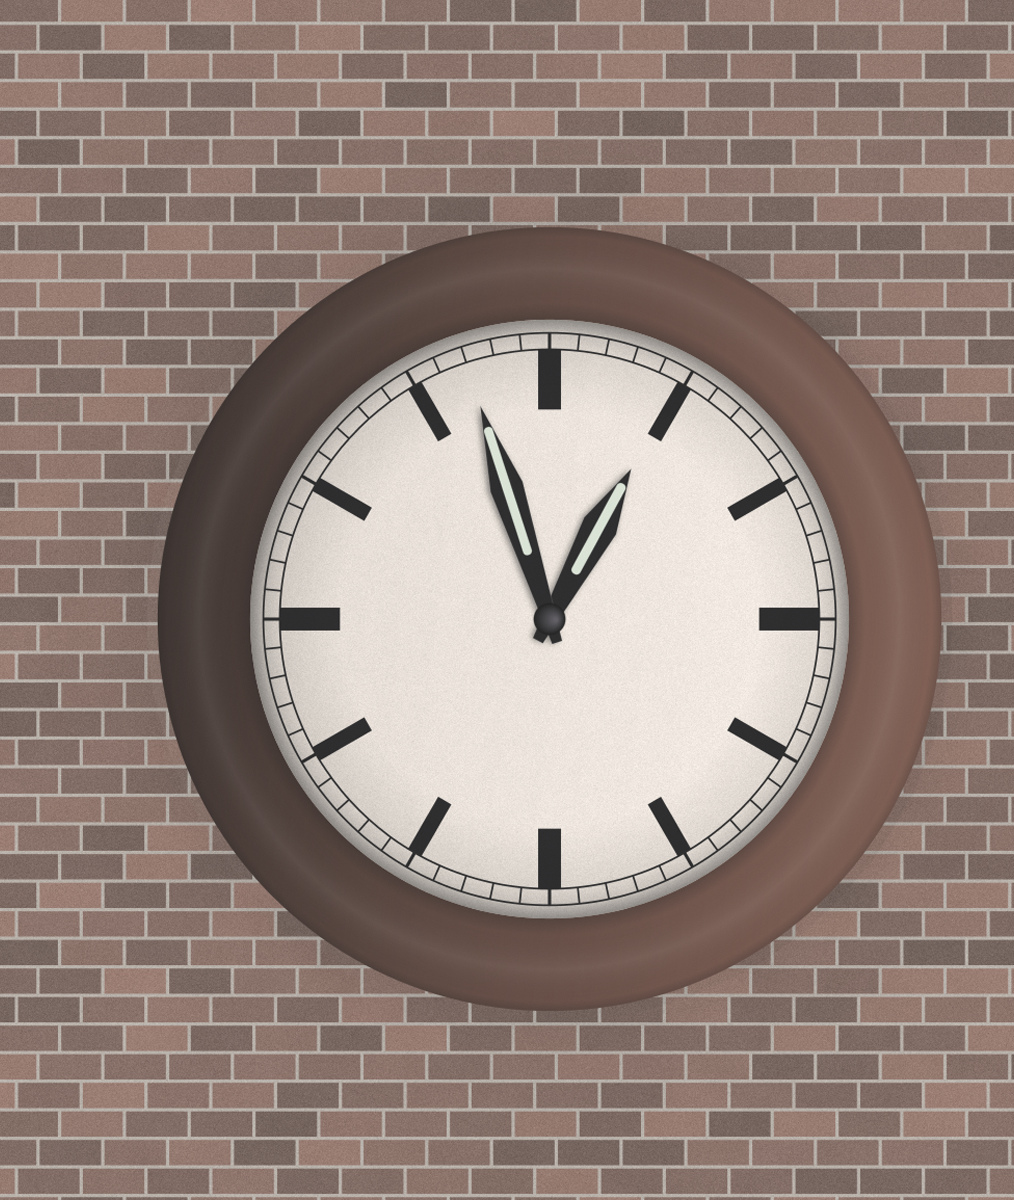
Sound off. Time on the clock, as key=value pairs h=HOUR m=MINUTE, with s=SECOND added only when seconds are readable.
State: h=12 m=57
